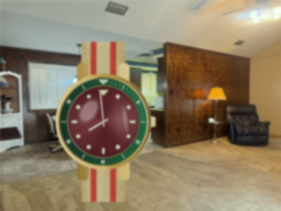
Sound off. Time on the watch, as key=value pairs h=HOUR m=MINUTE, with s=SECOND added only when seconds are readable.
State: h=7 m=59
